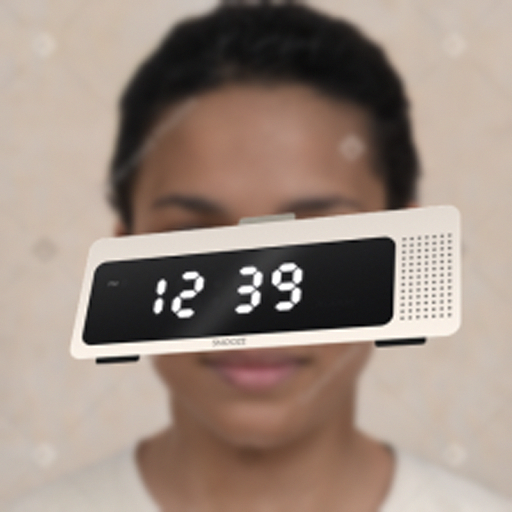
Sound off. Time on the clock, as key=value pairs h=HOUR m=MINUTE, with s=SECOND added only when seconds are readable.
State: h=12 m=39
